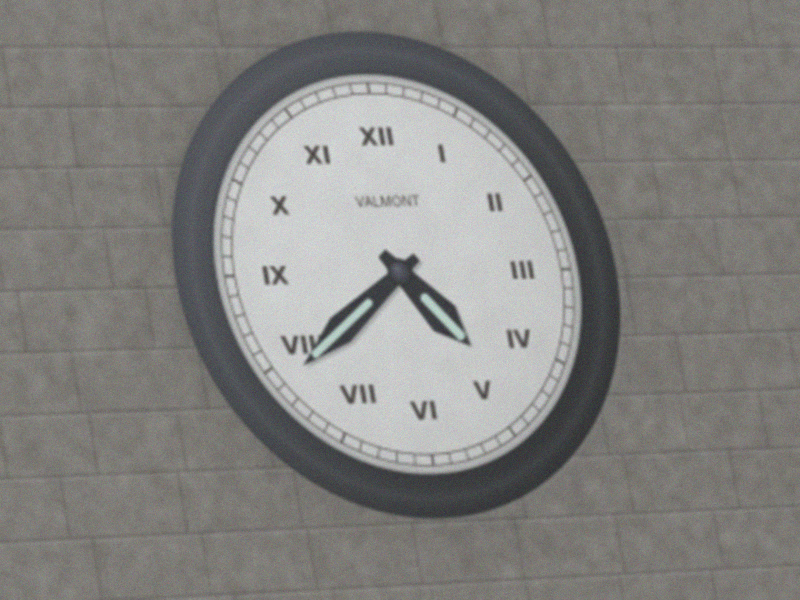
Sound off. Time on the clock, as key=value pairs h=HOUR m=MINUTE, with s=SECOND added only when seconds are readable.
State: h=4 m=39
